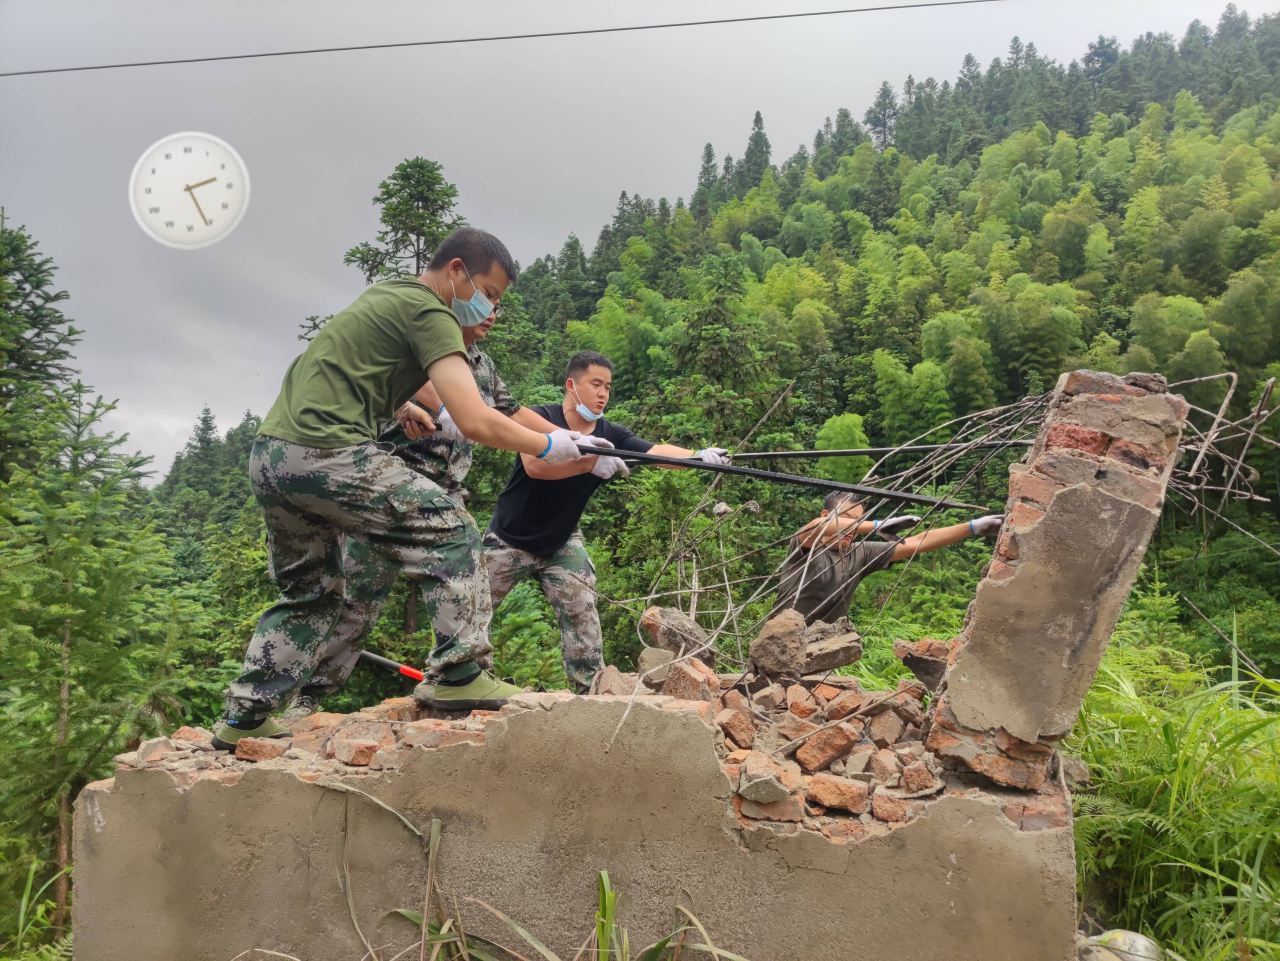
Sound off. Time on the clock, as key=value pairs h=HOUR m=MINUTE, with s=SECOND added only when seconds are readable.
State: h=2 m=26
